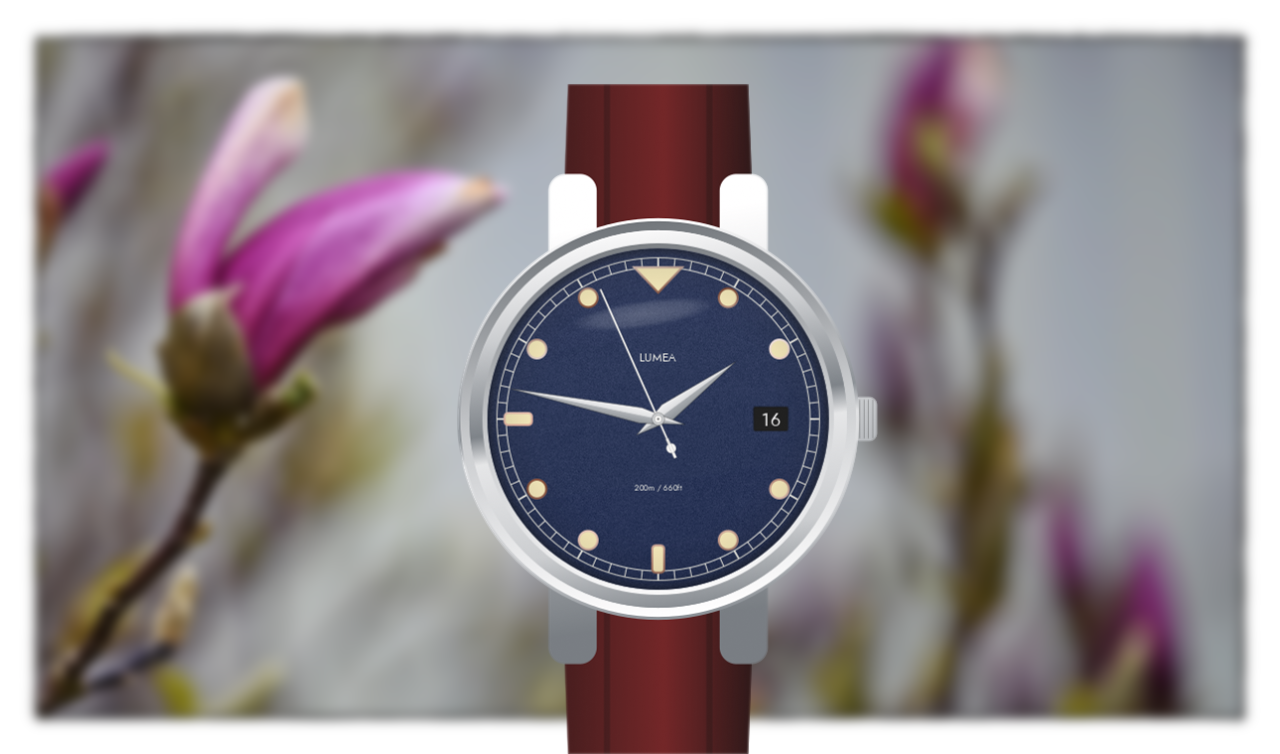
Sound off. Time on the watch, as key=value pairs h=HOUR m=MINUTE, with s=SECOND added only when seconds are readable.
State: h=1 m=46 s=56
